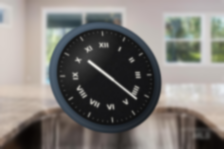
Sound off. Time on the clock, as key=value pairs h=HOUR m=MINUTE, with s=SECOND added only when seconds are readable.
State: h=10 m=22
